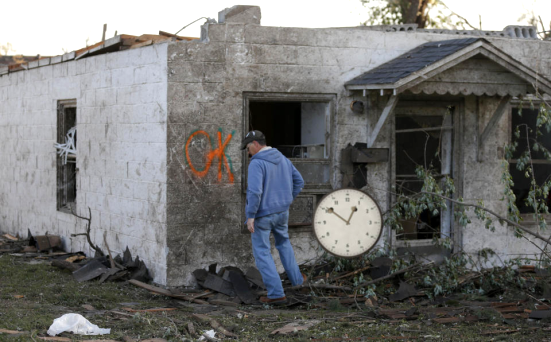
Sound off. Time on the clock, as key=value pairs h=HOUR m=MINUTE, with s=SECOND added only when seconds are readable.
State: h=12 m=51
